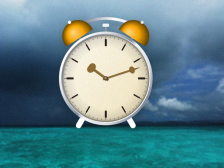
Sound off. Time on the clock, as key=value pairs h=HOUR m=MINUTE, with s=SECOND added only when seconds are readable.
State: h=10 m=12
